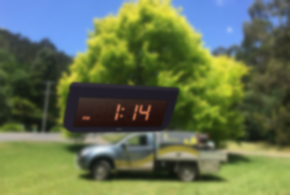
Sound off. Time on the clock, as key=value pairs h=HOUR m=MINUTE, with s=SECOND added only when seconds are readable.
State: h=1 m=14
